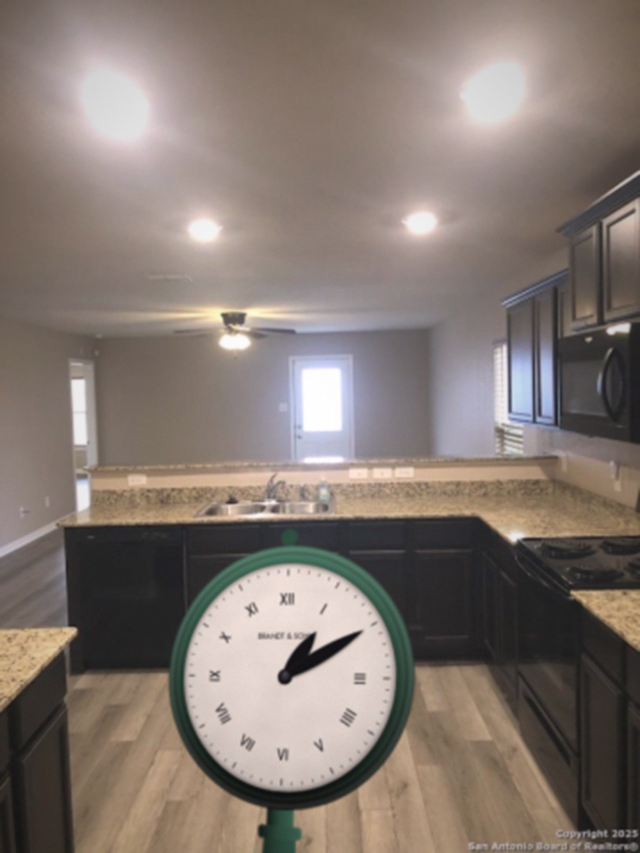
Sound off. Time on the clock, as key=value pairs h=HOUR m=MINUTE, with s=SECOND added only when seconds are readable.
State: h=1 m=10
